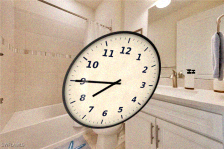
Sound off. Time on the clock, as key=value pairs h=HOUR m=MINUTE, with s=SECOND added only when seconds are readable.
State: h=7 m=45
